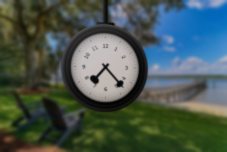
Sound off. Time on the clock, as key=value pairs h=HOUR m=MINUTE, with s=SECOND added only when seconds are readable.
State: h=7 m=23
